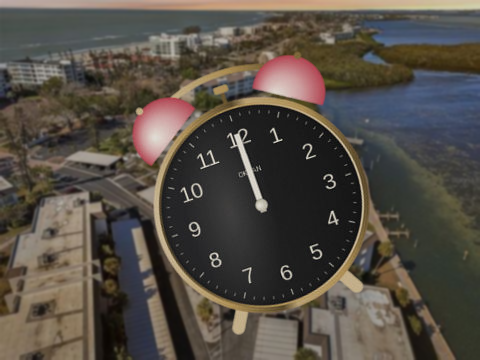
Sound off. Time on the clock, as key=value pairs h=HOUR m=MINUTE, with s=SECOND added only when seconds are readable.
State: h=12 m=0
